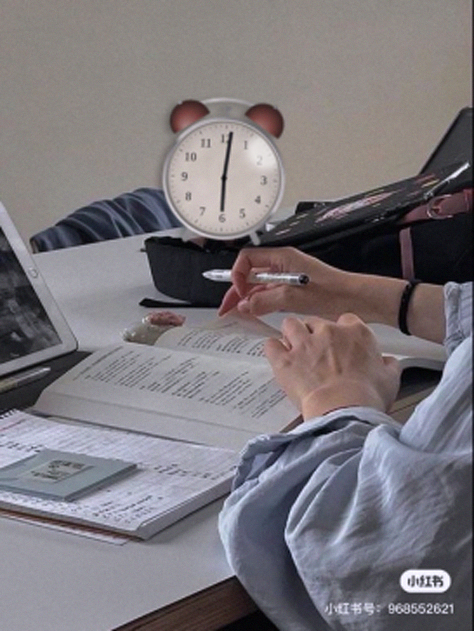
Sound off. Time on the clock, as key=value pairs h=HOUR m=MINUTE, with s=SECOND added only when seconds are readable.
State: h=6 m=1
